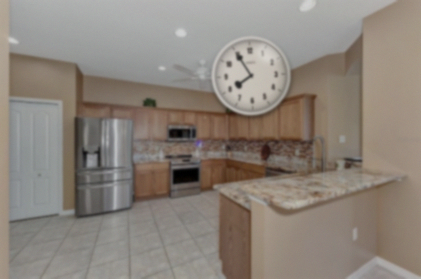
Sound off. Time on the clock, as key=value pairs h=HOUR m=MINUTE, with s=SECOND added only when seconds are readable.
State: h=7 m=55
